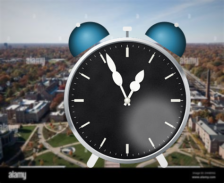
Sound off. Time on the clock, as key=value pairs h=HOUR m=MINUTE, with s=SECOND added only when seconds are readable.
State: h=12 m=56
